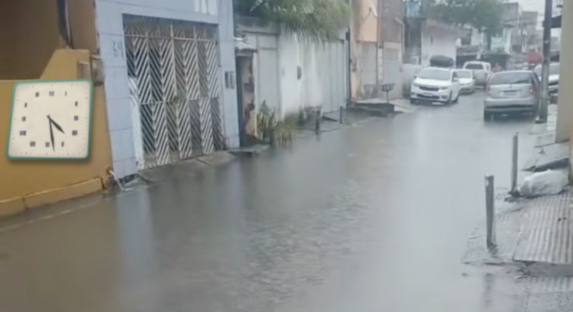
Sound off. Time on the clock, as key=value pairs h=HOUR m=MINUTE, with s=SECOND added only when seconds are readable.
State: h=4 m=28
